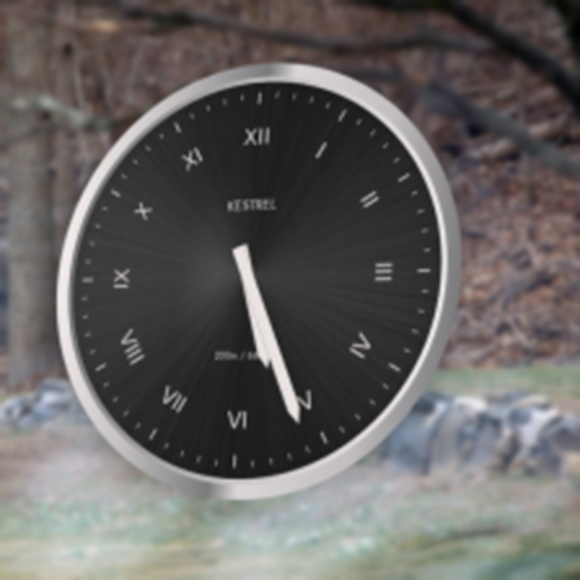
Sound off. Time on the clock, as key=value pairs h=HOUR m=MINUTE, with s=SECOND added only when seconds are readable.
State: h=5 m=26
